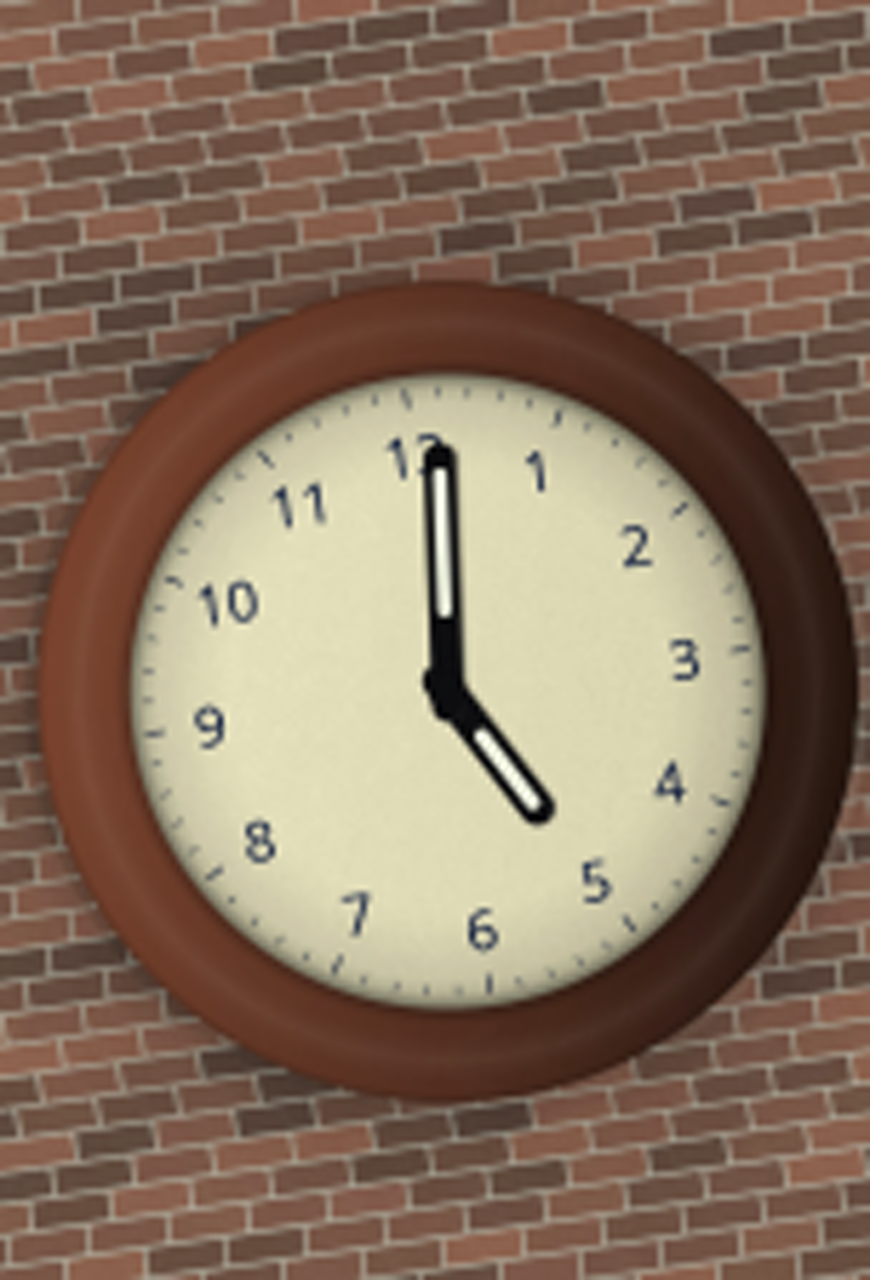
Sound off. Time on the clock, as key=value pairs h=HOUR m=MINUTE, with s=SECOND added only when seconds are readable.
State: h=5 m=1
